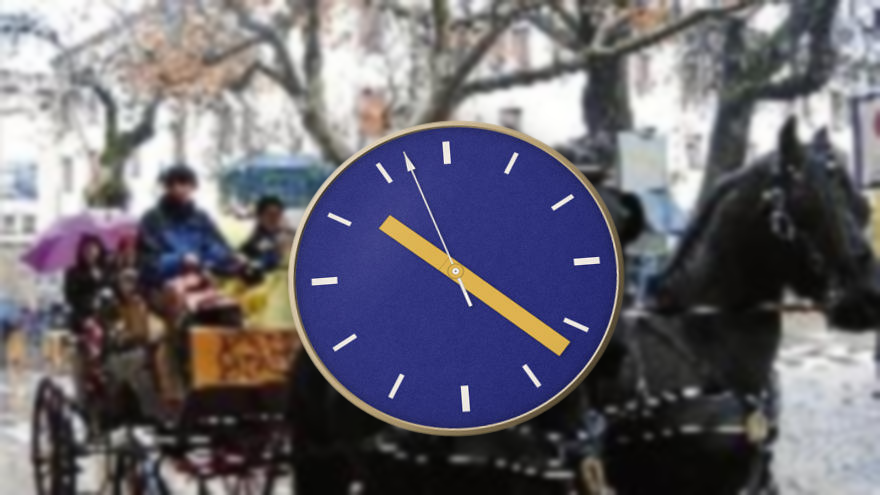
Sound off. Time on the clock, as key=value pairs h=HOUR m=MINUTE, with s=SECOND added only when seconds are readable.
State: h=10 m=21 s=57
